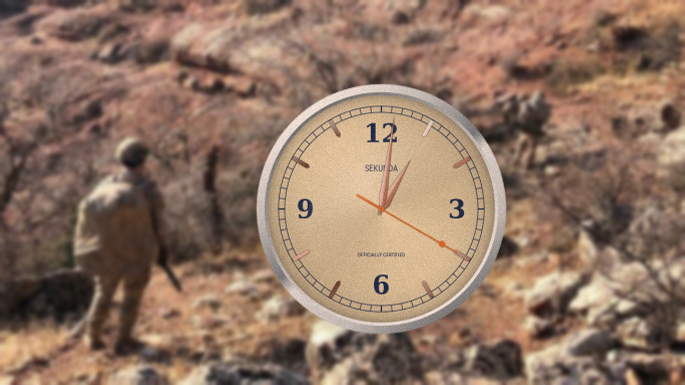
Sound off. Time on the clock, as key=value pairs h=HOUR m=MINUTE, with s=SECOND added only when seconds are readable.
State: h=1 m=1 s=20
